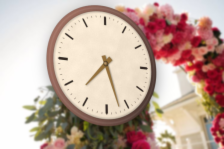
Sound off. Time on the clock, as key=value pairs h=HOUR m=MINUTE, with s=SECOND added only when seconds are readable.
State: h=7 m=27
